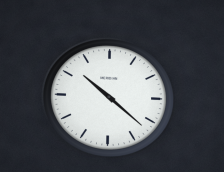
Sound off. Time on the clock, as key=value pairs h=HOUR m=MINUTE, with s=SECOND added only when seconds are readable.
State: h=10 m=22
